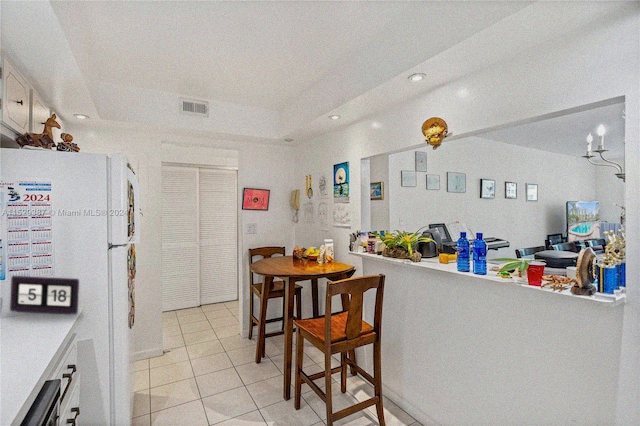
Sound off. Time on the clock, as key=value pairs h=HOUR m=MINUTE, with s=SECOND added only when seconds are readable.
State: h=5 m=18
